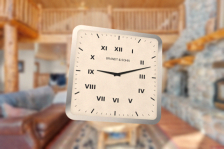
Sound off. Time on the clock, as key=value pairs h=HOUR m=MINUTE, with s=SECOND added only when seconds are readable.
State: h=9 m=12
